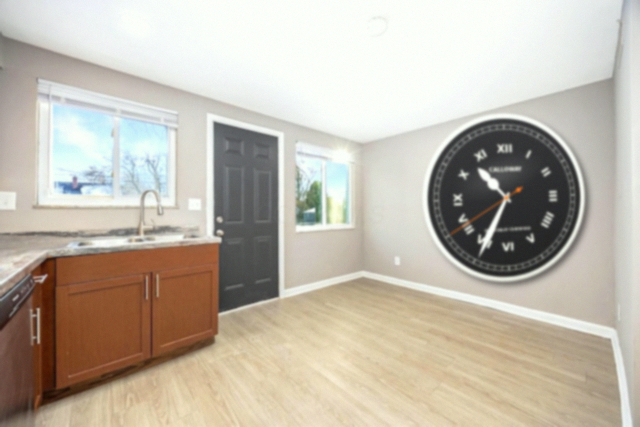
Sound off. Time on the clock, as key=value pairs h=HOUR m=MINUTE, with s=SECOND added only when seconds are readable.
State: h=10 m=34 s=40
